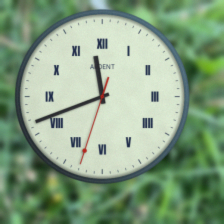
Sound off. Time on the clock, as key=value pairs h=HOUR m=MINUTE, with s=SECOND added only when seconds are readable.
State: h=11 m=41 s=33
